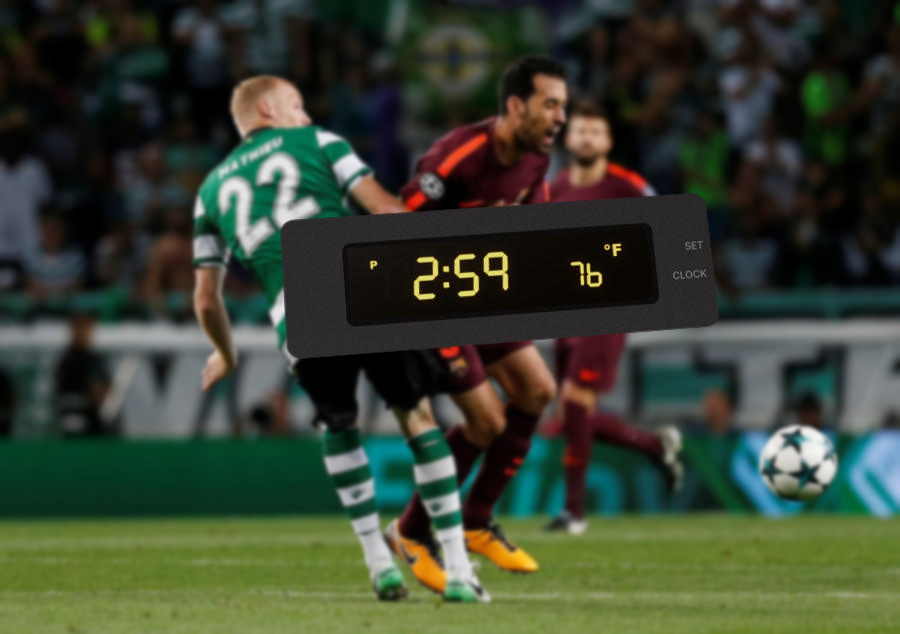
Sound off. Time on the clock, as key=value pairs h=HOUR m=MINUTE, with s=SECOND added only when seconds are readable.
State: h=2 m=59
